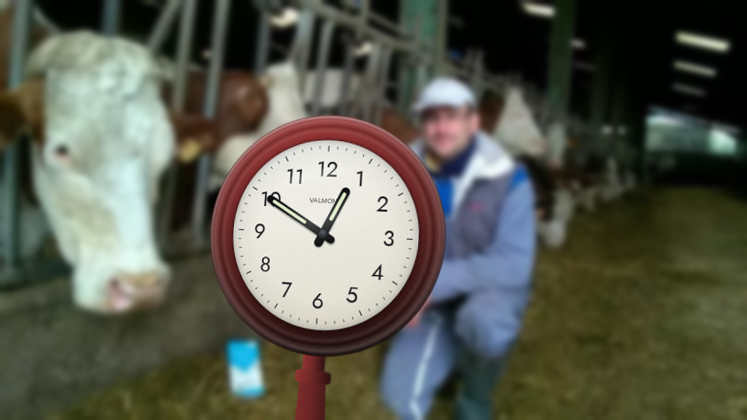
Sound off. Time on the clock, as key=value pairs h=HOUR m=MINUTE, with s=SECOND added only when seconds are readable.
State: h=12 m=50
